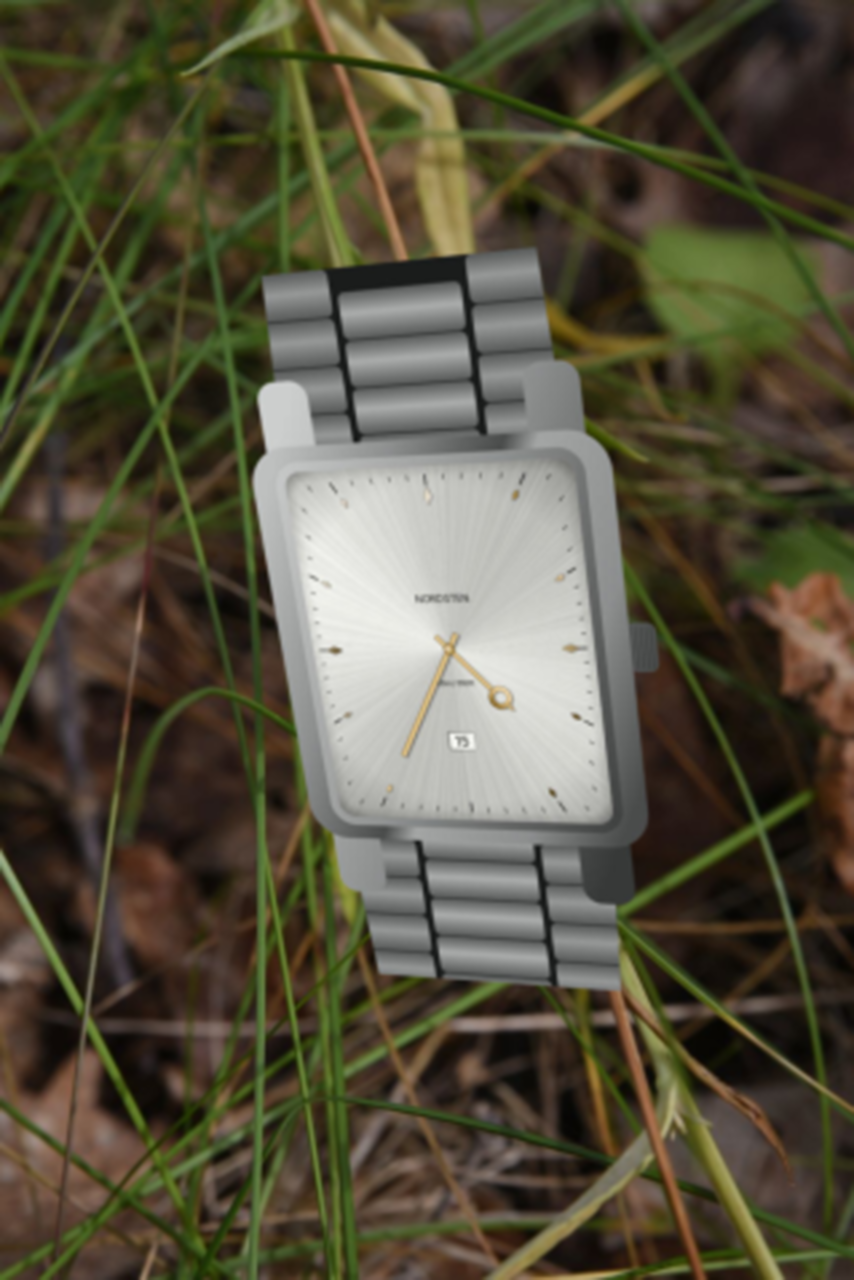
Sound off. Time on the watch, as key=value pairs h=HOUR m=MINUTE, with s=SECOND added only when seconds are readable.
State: h=4 m=35
